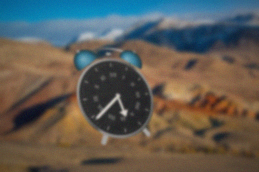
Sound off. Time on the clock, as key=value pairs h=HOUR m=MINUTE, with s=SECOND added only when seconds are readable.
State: h=5 m=39
